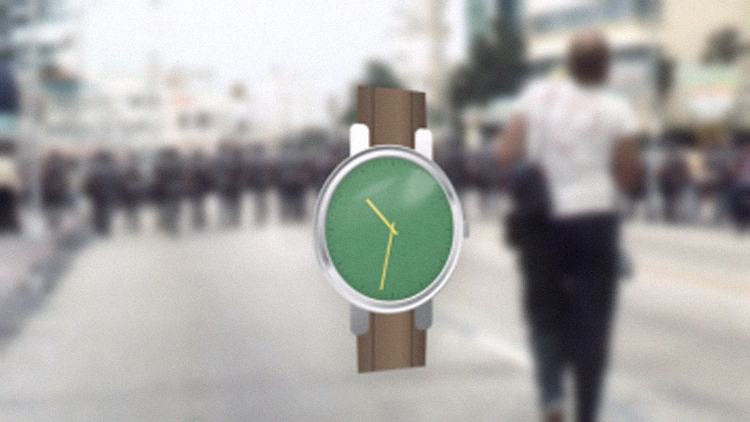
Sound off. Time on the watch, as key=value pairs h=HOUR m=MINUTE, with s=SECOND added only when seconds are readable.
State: h=10 m=32
